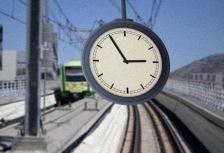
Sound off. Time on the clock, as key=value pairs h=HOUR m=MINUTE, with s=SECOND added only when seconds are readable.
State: h=2 m=55
